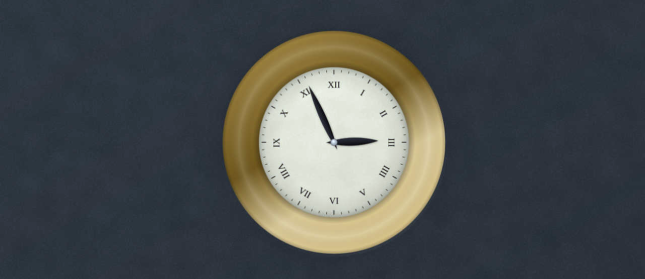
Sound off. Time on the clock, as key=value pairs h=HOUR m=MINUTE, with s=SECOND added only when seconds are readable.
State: h=2 m=56
